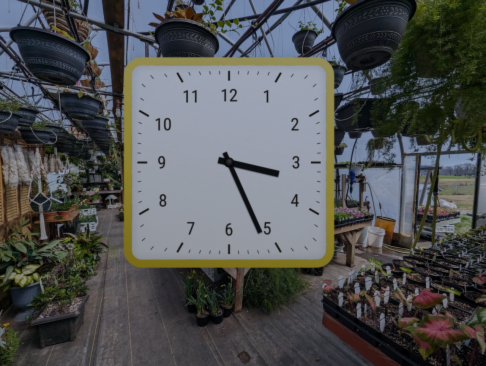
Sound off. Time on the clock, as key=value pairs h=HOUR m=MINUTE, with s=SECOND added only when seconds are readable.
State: h=3 m=26
